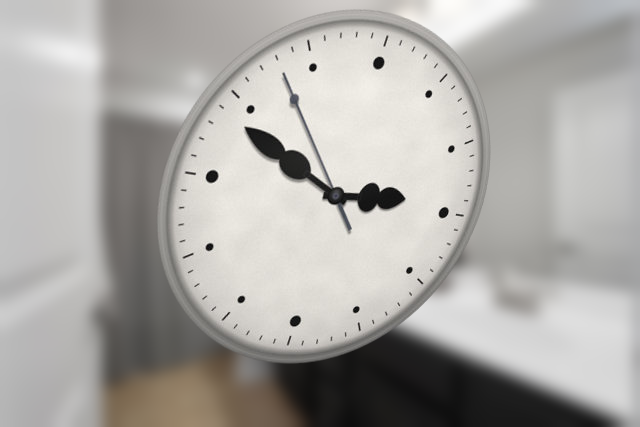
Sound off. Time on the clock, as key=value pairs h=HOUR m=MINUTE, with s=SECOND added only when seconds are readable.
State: h=2 m=48 s=53
